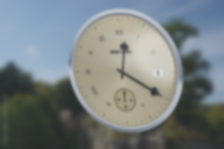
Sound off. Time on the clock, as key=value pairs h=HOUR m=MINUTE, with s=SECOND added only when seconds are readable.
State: h=12 m=20
